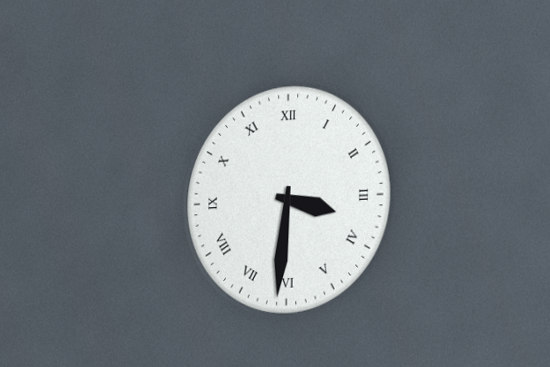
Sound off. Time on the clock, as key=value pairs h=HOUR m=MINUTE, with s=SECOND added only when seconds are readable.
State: h=3 m=31
